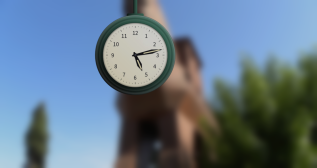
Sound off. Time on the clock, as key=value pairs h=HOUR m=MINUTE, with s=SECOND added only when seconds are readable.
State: h=5 m=13
